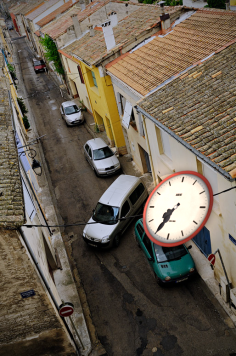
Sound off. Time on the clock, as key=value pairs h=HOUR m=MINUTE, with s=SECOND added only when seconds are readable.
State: h=7 m=35
